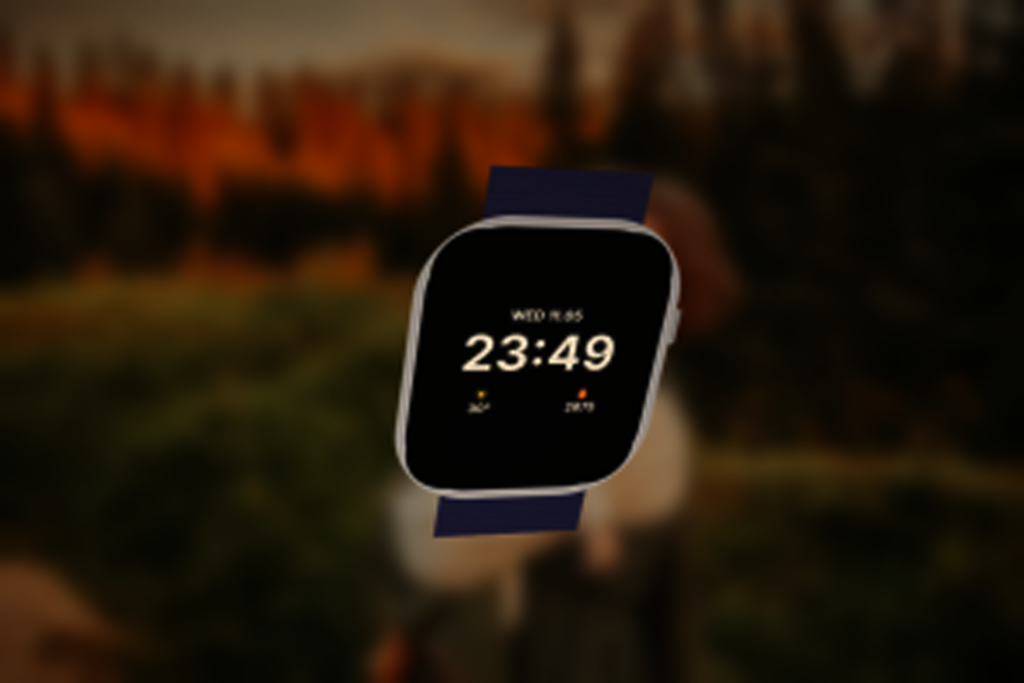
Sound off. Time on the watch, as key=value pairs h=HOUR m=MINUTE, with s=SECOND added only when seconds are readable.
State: h=23 m=49
